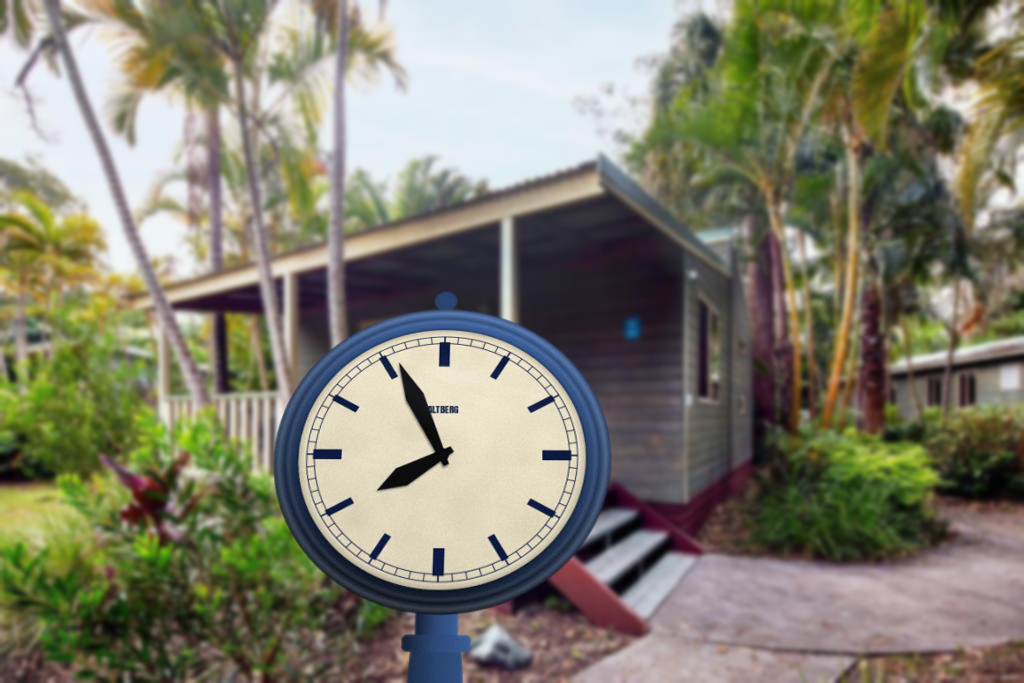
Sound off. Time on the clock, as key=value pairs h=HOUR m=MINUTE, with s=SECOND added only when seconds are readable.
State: h=7 m=56
